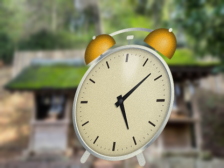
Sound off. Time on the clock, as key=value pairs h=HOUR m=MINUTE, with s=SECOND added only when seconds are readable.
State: h=5 m=8
